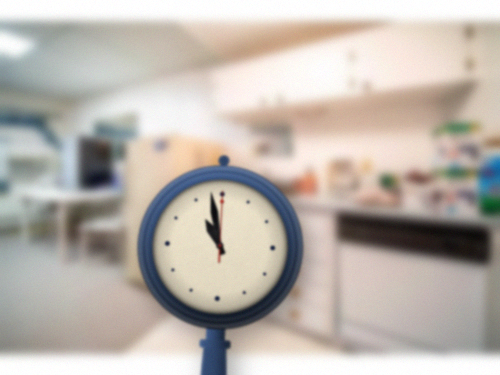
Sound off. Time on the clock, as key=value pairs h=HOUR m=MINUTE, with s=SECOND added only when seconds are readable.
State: h=10 m=58 s=0
